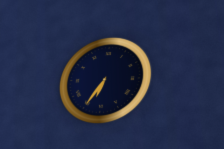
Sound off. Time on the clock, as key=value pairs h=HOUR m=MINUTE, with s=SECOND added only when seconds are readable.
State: h=6 m=35
